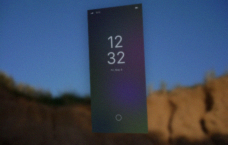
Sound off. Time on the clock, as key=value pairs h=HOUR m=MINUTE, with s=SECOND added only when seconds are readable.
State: h=12 m=32
